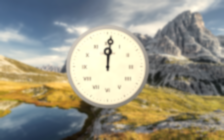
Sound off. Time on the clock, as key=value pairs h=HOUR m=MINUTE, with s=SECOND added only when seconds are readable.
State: h=12 m=1
